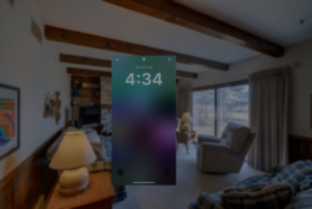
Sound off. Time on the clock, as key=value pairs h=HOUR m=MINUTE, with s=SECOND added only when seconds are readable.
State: h=4 m=34
